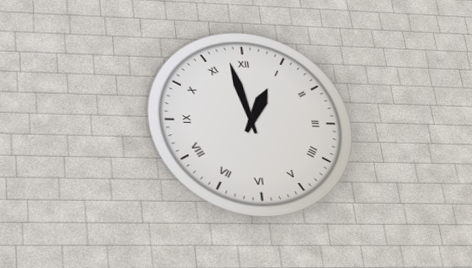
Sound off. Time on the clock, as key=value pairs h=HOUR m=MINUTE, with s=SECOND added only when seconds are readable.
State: h=12 m=58
